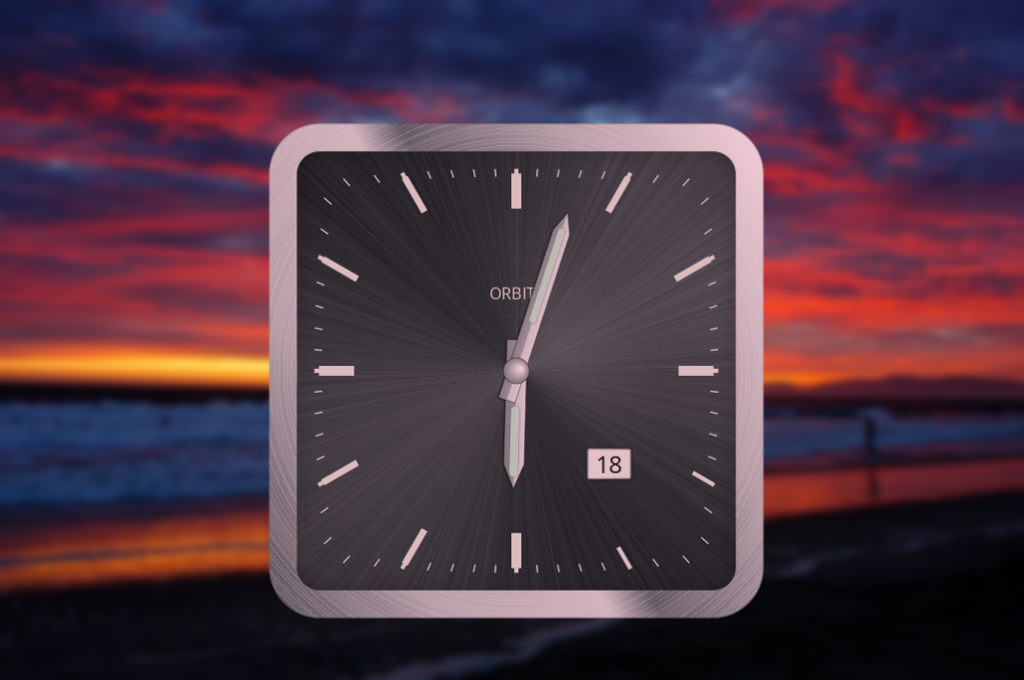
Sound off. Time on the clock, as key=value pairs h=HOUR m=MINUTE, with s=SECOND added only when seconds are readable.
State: h=6 m=3
